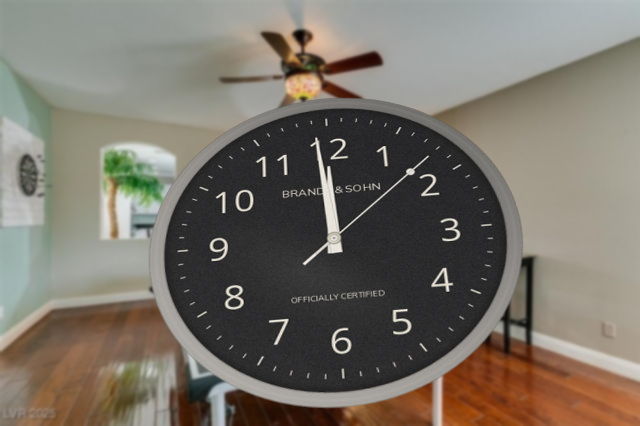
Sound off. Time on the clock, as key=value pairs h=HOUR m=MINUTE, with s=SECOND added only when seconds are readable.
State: h=11 m=59 s=8
